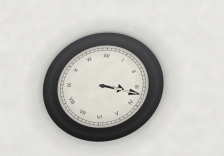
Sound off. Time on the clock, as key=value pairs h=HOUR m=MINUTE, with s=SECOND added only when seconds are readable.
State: h=3 m=17
